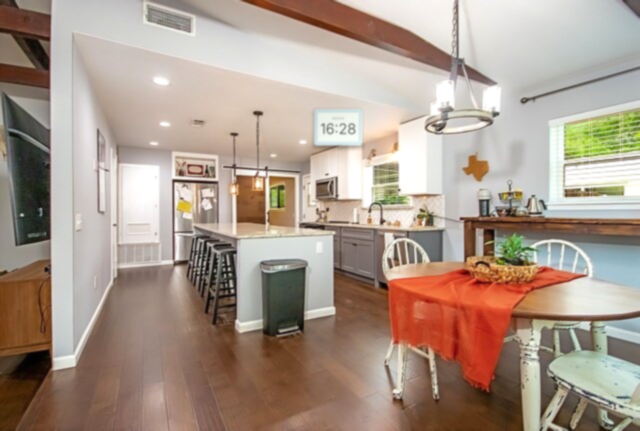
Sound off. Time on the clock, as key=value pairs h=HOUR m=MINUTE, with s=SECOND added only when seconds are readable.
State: h=16 m=28
